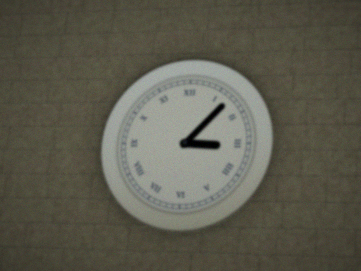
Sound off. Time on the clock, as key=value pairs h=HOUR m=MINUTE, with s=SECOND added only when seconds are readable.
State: h=3 m=7
